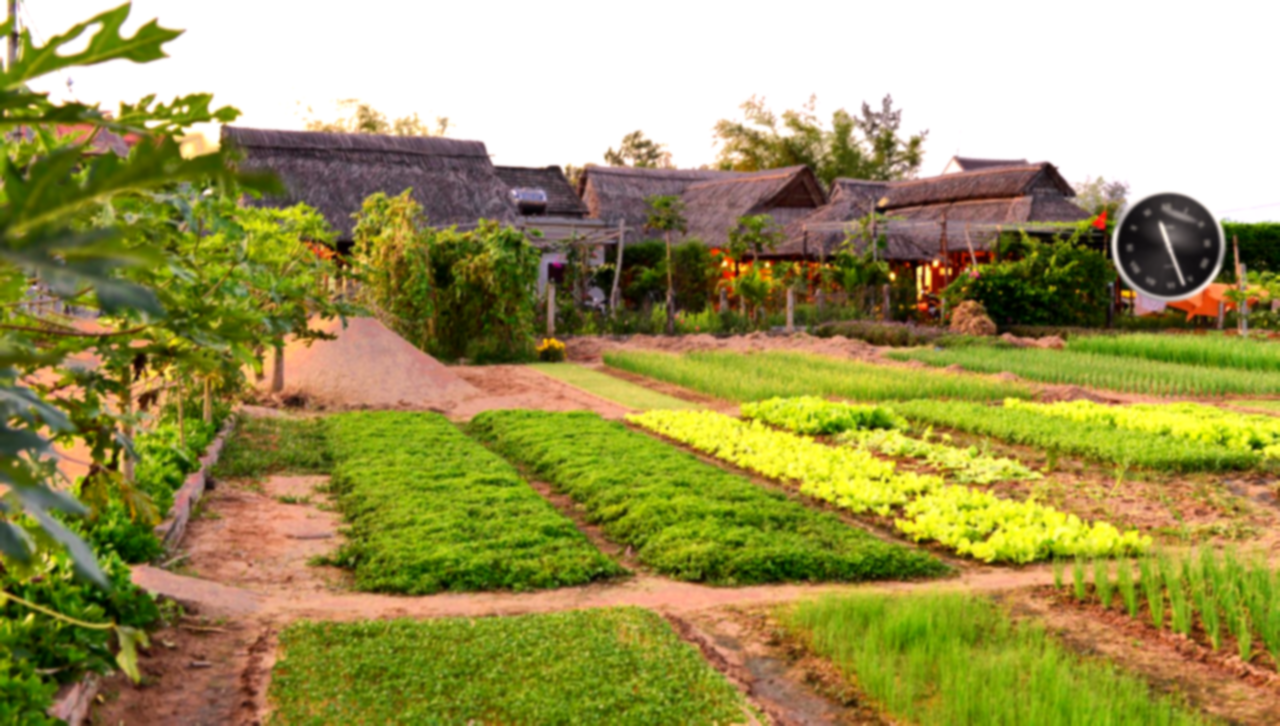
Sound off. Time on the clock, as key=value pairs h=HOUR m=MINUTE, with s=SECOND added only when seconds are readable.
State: h=11 m=27
